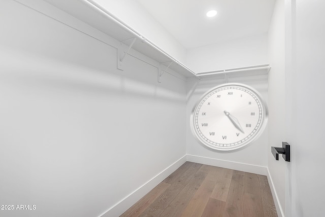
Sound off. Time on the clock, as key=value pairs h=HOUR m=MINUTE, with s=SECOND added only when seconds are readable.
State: h=4 m=23
